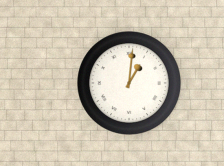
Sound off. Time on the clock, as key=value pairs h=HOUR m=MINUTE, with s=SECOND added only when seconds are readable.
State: h=1 m=1
